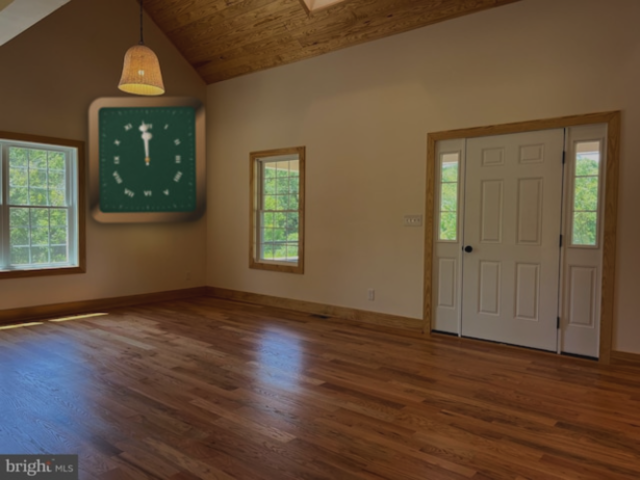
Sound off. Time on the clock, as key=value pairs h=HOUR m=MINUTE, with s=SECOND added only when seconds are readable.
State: h=11 m=59
